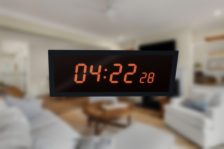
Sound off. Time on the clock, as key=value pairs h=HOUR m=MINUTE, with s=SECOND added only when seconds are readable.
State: h=4 m=22 s=28
